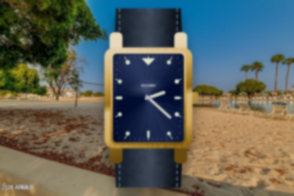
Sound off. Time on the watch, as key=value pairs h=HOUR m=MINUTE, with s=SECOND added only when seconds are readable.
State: h=2 m=22
